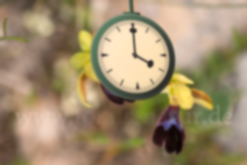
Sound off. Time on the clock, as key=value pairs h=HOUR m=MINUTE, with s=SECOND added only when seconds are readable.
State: h=4 m=0
